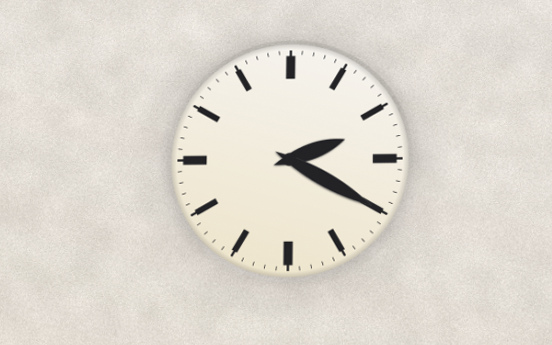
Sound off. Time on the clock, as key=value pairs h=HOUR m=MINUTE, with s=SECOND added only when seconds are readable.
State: h=2 m=20
